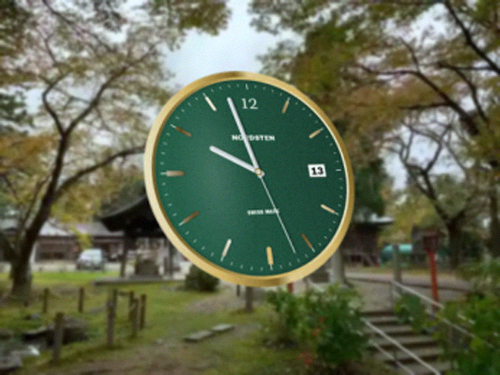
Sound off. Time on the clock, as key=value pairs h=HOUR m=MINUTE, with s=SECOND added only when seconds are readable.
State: h=9 m=57 s=27
